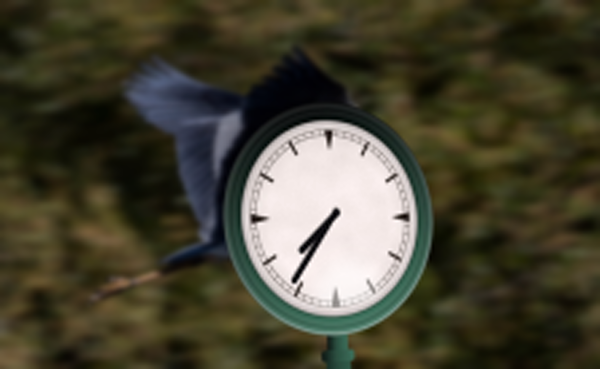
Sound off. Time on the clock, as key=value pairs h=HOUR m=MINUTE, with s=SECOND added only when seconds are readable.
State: h=7 m=36
